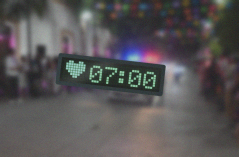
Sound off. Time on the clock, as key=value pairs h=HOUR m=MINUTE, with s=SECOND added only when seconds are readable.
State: h=7 m=0
